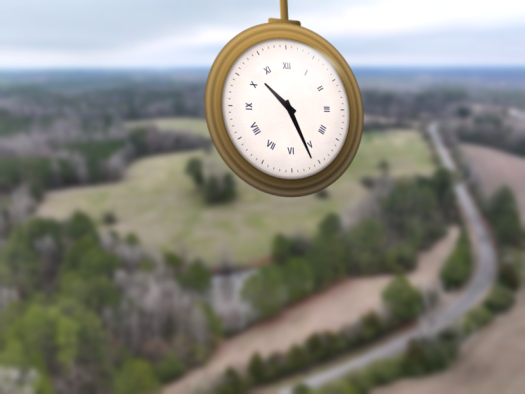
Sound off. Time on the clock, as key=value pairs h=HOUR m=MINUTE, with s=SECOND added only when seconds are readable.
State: h=10 m=26
